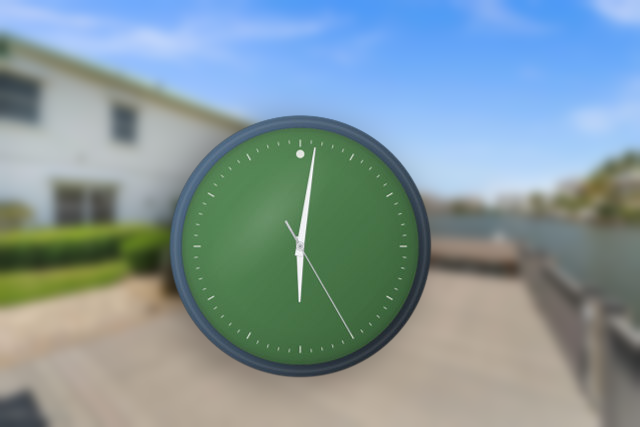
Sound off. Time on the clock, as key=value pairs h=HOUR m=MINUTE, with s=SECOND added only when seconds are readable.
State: h=6 m=1 s=25
